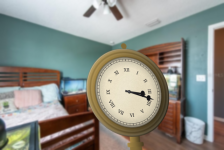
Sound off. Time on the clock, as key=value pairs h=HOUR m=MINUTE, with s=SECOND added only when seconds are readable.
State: h=3 m=18
